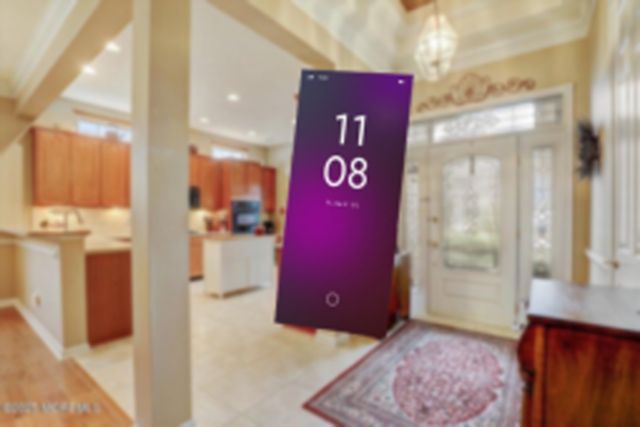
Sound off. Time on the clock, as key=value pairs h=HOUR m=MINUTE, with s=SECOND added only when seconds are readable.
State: h=11 m=8
